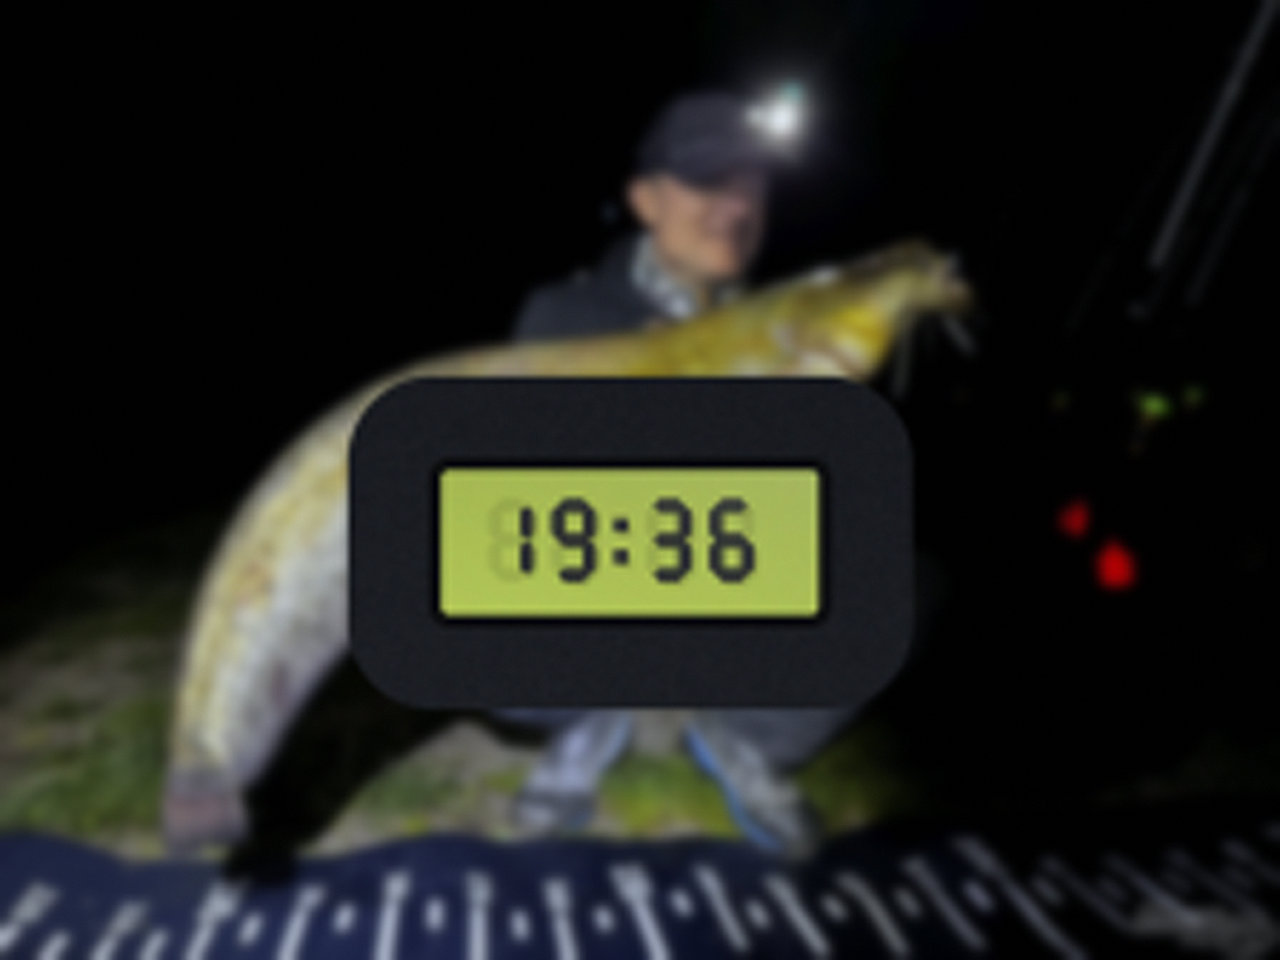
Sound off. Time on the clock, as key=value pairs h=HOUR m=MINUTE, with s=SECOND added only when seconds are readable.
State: h=19 m=36
